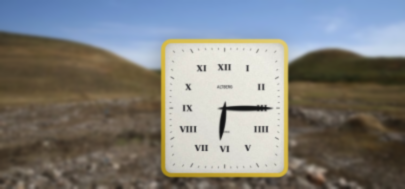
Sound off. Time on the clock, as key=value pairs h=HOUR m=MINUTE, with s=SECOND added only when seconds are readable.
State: h=6 m=15
